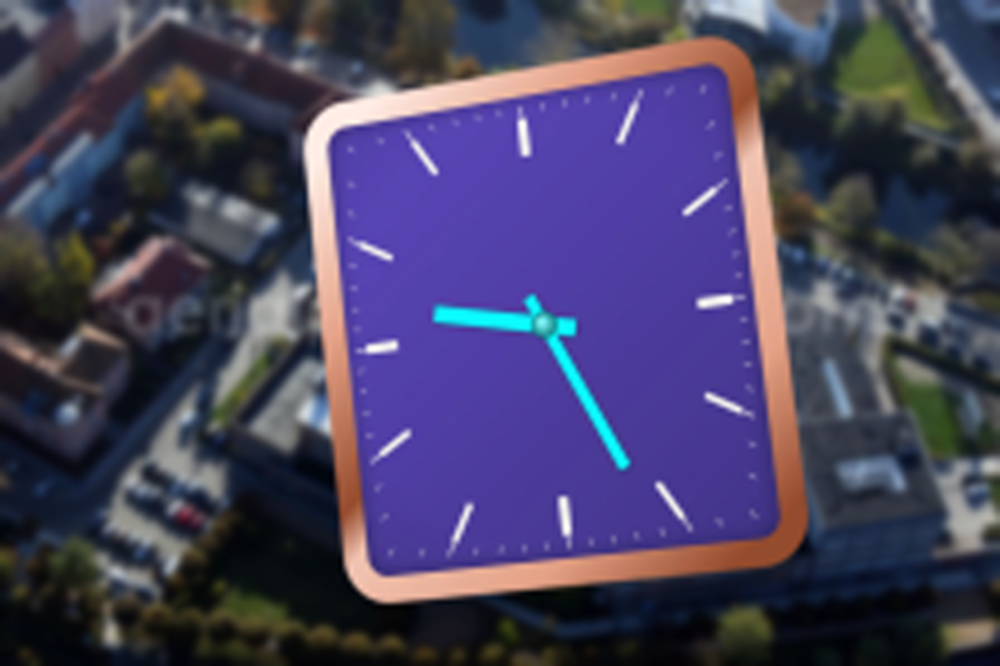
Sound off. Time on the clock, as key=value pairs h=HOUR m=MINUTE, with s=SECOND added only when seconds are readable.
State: h=9 m=26
